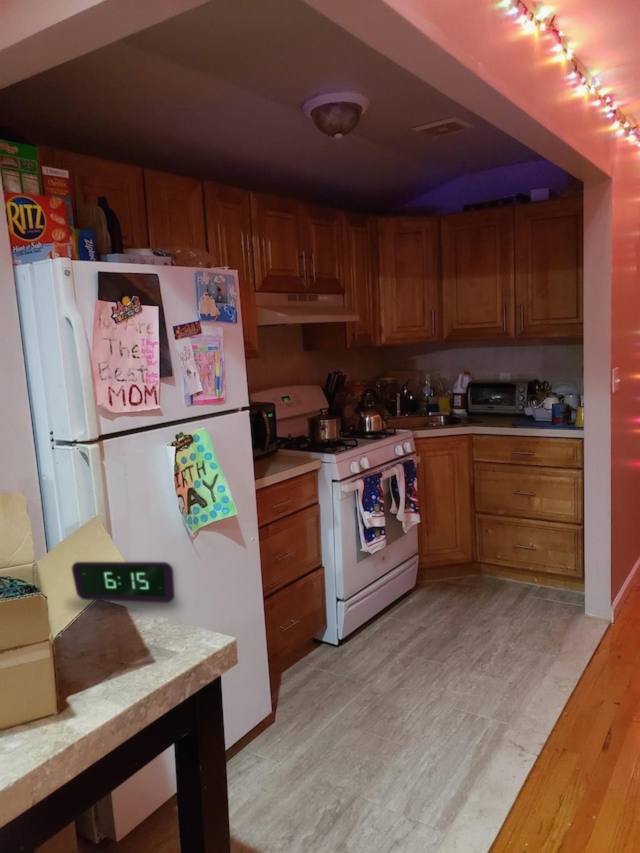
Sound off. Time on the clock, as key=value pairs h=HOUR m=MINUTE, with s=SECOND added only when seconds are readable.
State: h=6 m=15
